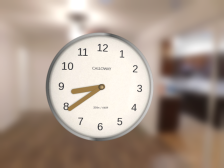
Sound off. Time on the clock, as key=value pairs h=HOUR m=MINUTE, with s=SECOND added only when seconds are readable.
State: h=8 m=39
